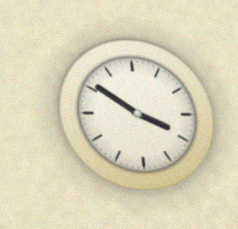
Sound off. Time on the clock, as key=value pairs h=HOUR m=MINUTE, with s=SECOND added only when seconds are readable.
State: h=3 m=51
